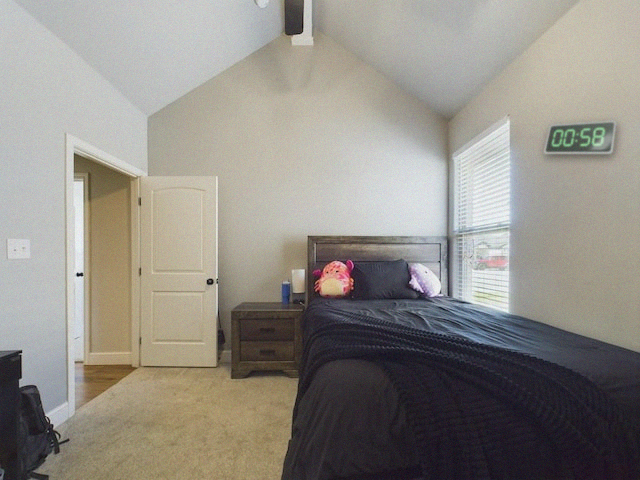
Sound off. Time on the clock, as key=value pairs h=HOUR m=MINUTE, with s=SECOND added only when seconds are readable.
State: h=0 m=58
